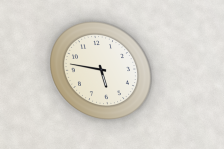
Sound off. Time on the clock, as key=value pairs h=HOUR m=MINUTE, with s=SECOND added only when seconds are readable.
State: h=5 m=47
